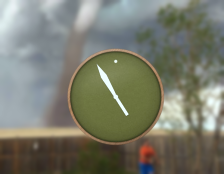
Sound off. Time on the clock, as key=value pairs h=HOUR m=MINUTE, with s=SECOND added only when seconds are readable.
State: h=4 m=55
